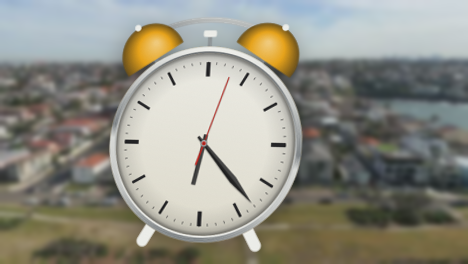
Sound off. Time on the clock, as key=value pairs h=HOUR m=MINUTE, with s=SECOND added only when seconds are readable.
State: h=6 m=23 s=3
